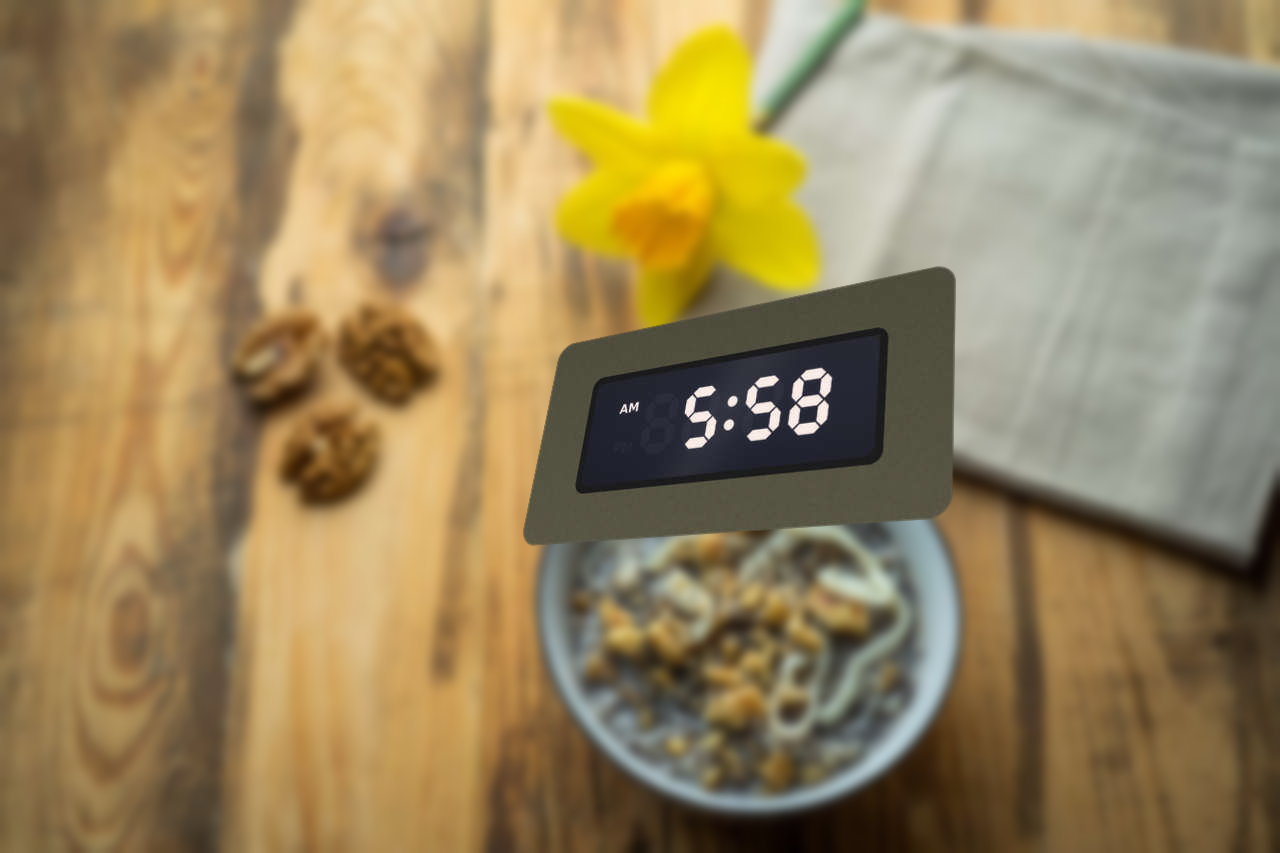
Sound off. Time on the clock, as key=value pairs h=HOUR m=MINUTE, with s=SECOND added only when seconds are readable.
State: h=5 m=58
